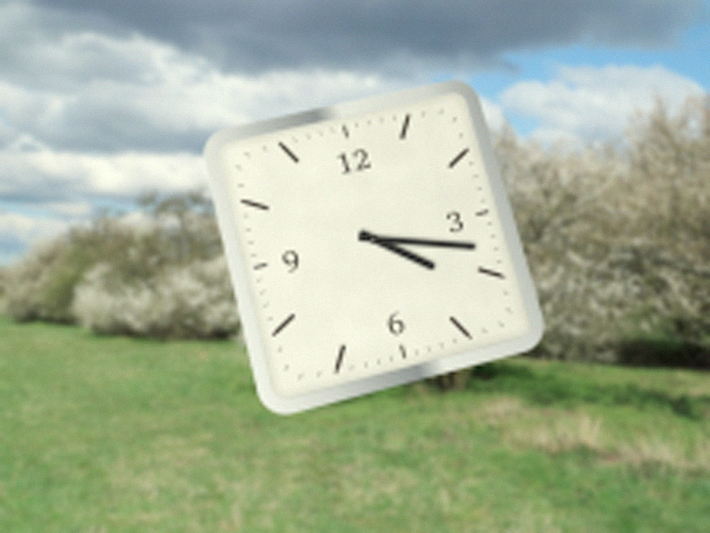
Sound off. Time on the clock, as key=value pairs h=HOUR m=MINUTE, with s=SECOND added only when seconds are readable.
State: h=4 m=18
